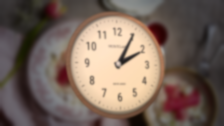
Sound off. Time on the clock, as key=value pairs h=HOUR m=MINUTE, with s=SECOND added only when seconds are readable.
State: h=2 m=5
